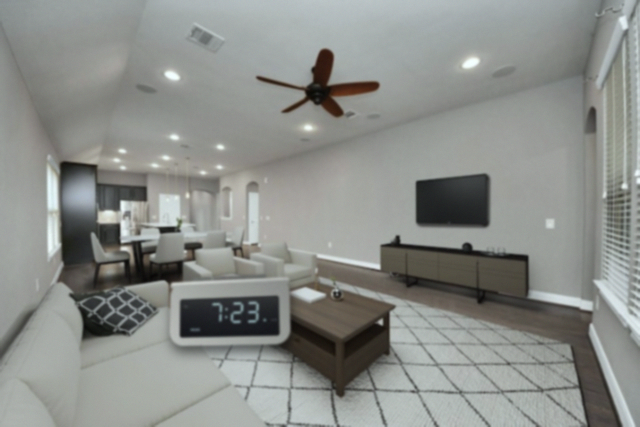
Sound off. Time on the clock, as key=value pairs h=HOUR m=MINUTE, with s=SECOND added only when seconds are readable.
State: h=7 m=23
